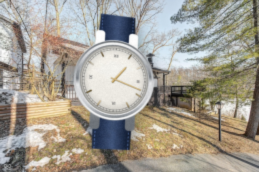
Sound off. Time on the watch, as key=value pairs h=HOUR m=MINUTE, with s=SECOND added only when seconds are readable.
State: h=1 m=18
